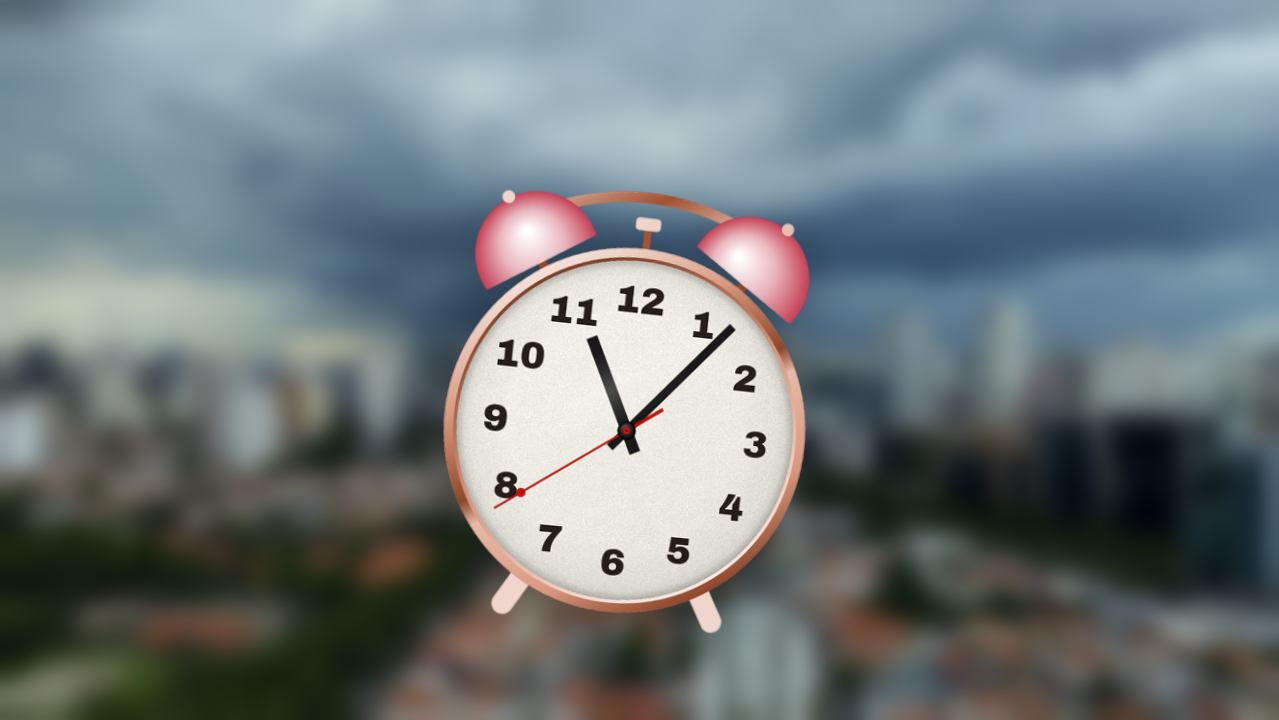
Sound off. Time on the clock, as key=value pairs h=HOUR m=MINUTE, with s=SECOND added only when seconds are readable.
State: h=11 m=6 s=39
